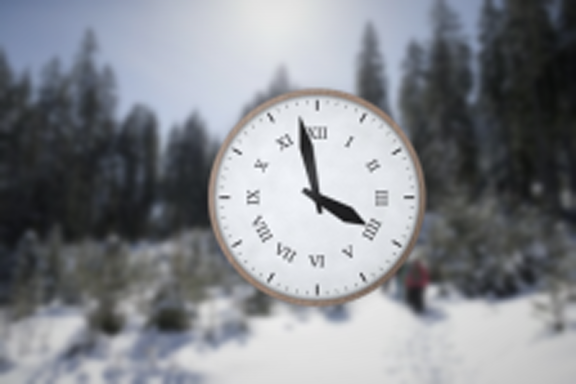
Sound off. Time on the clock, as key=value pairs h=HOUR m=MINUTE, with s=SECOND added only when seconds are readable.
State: h=3 m=58
